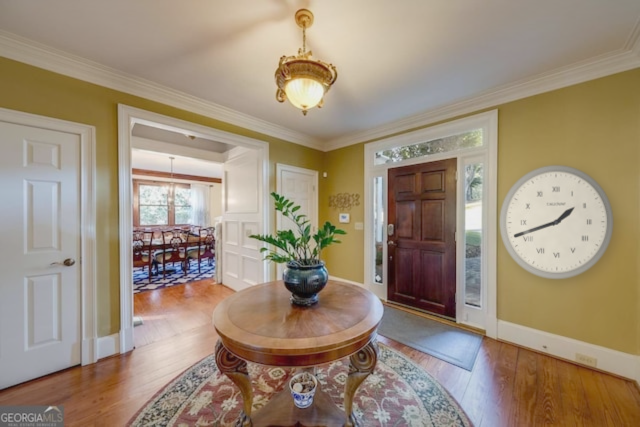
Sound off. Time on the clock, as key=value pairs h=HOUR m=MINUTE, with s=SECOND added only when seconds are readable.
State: h=1 m=42
